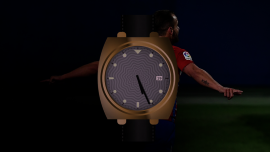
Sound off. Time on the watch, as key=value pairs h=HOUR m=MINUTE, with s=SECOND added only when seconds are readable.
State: h=5 m=26
